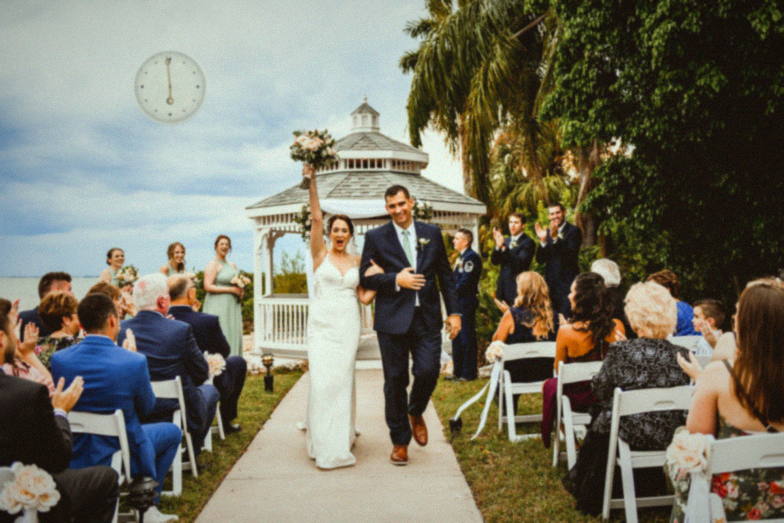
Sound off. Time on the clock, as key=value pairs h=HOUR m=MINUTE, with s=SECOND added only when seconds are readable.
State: h=5 m=59
